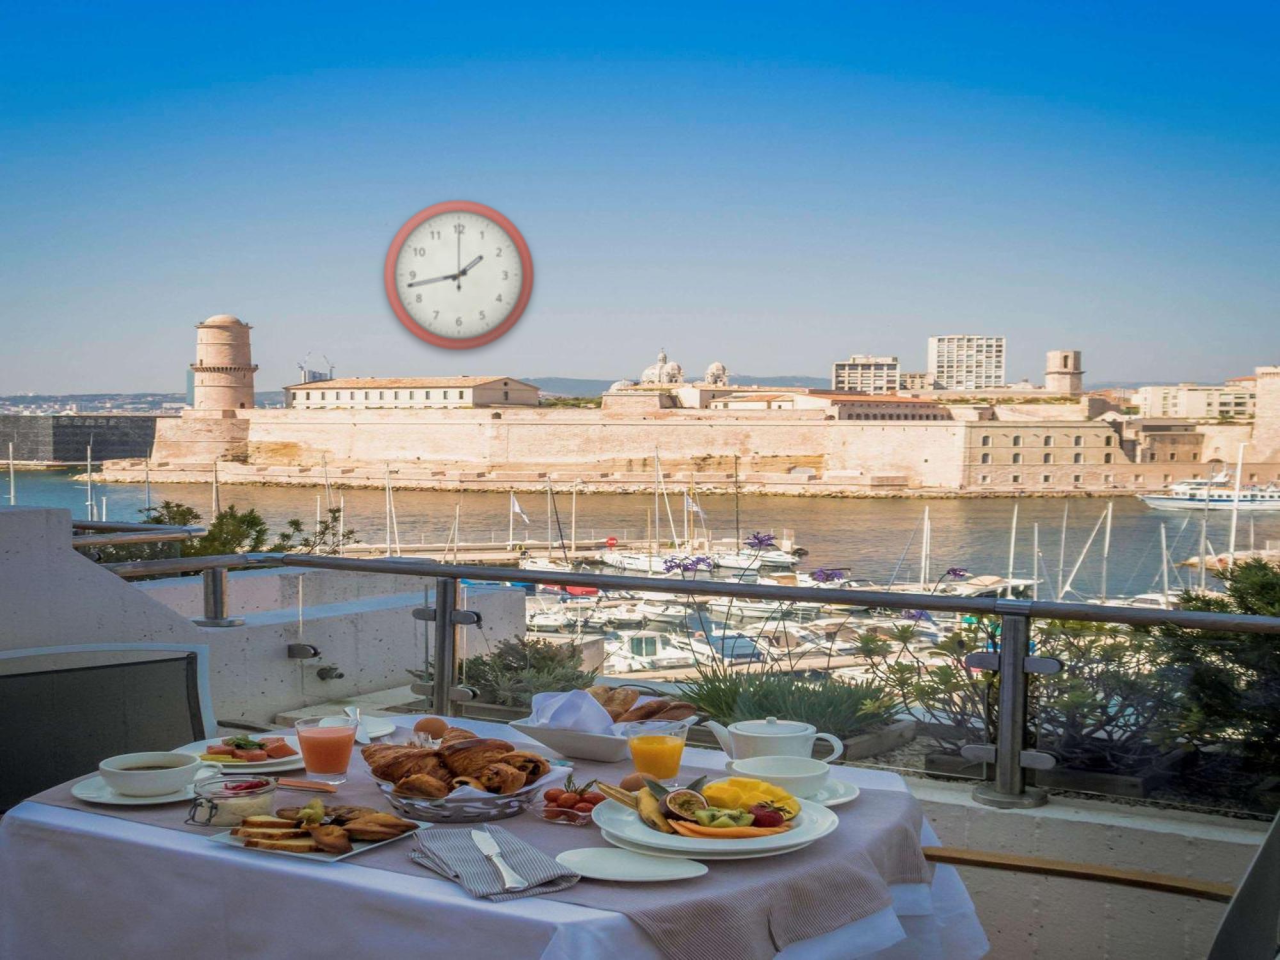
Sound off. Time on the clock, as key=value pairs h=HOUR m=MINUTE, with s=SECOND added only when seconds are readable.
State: h=1 m=43 s=0
